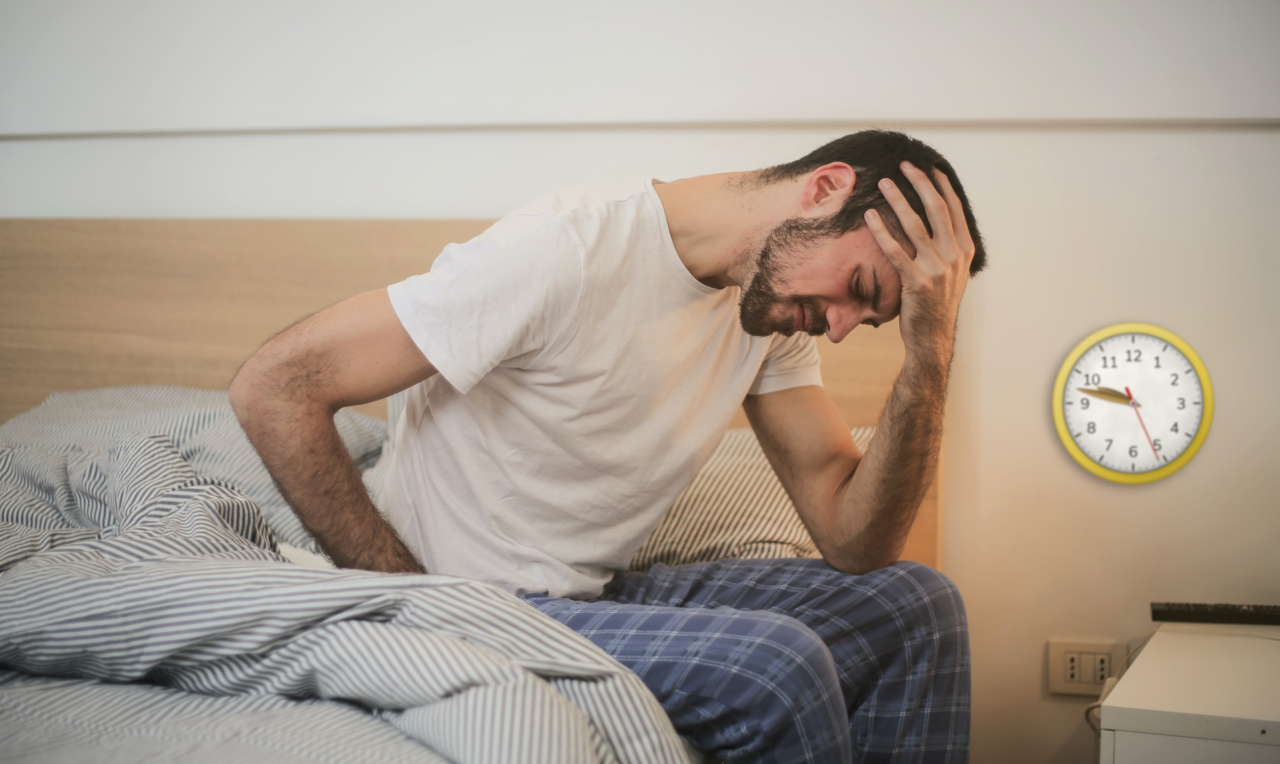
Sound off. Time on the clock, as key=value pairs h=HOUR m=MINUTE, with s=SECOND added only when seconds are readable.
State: h=9 m=47 s=26
